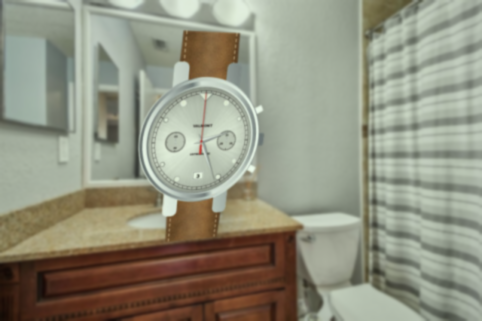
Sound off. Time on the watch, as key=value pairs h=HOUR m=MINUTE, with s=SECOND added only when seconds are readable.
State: h=2 m=26
